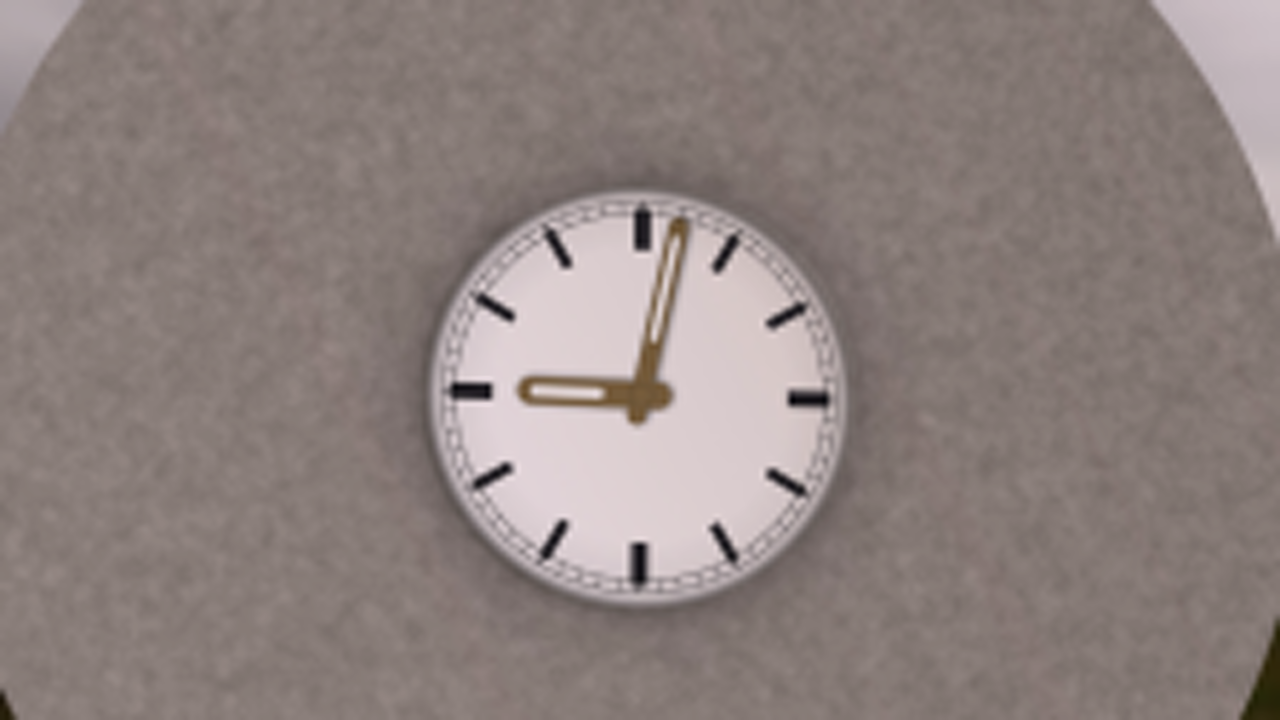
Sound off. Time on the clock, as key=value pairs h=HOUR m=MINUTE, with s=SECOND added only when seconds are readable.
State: h=9 m=2
